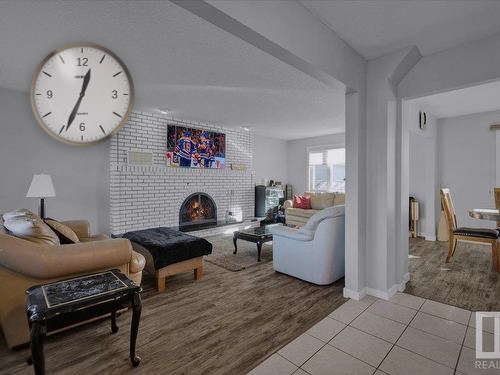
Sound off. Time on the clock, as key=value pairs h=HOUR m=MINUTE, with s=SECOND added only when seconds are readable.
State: h=12 m=34
